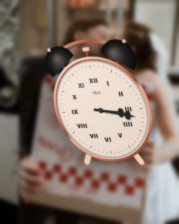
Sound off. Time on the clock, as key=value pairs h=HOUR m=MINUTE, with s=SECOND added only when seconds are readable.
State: h=3 m=17
